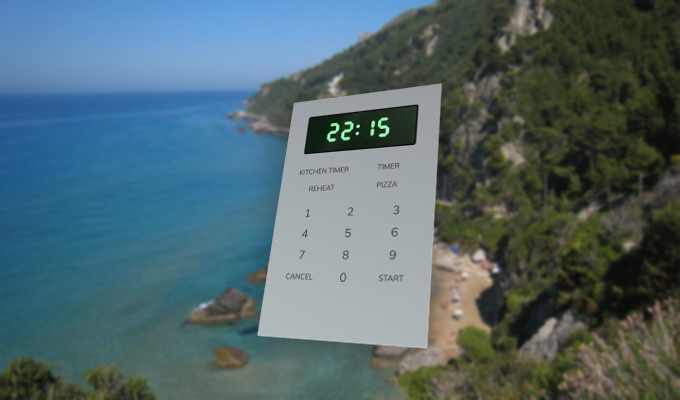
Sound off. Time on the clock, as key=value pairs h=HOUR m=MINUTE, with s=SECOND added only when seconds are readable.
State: h=22 m=15
